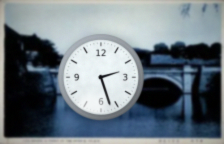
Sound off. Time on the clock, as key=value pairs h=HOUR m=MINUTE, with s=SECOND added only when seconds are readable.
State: h=2 m=27
